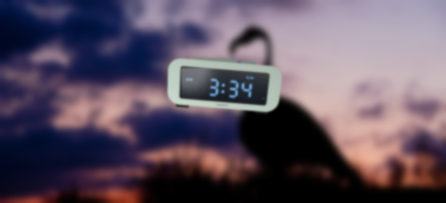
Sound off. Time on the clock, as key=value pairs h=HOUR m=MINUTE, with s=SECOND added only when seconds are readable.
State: h=3 m=34
